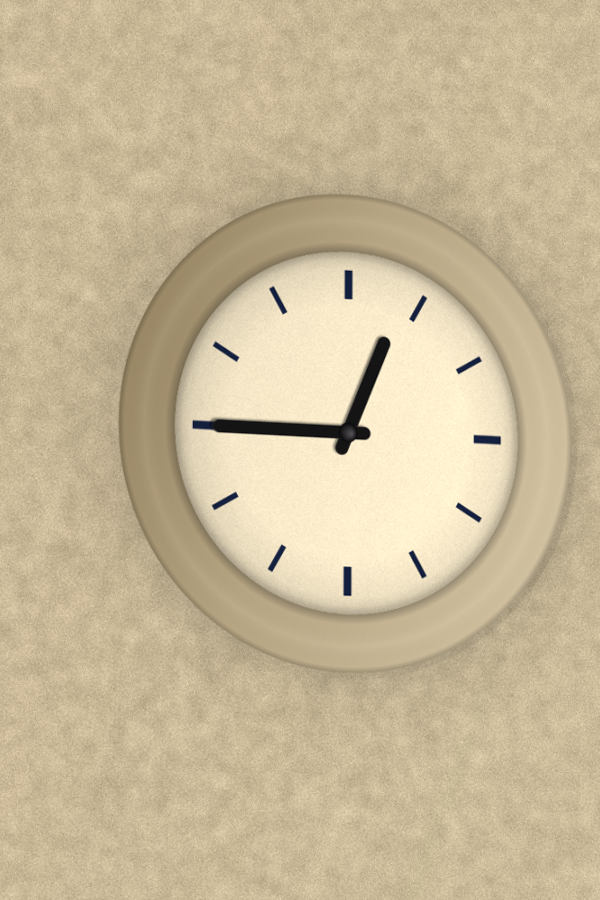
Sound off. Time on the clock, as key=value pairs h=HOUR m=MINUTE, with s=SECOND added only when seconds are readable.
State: h=12 m=45
